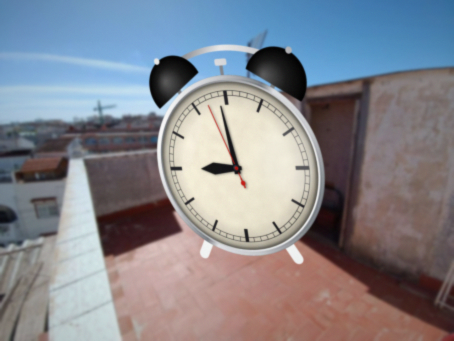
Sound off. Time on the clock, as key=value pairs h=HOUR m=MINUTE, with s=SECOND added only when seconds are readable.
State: h=8 m=58 s=57
